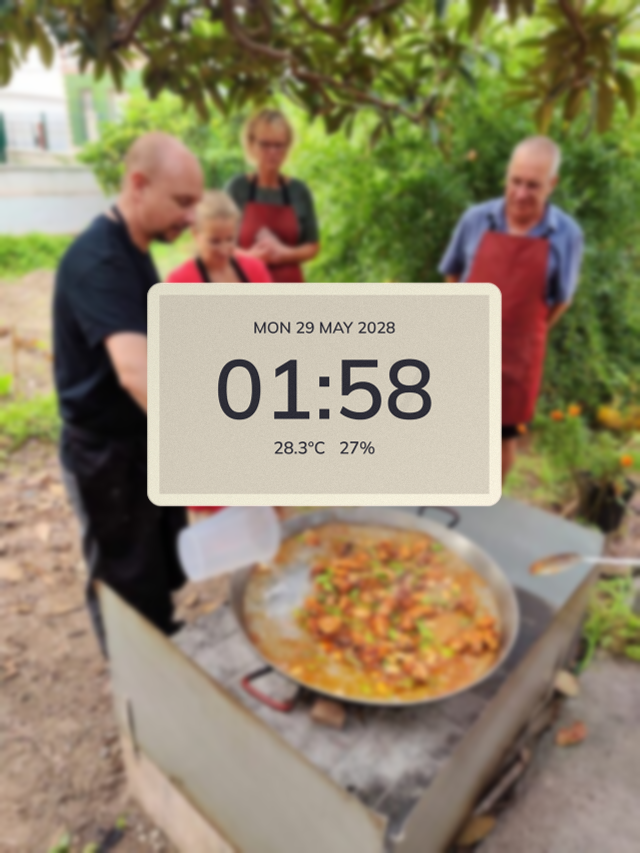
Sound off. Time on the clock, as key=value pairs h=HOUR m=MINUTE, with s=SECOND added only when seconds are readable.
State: h=1 m=58
